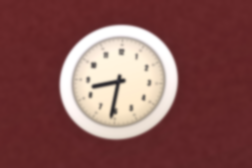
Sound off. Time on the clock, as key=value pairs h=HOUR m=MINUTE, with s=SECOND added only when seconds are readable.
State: h=8 m=31
